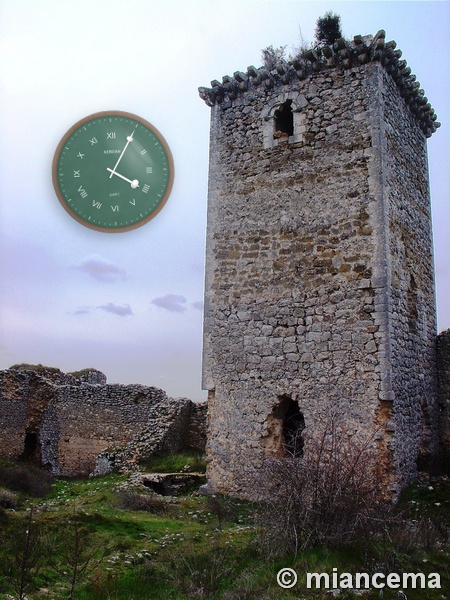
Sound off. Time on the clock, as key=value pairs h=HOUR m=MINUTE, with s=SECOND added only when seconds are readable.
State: h=4 m=5
